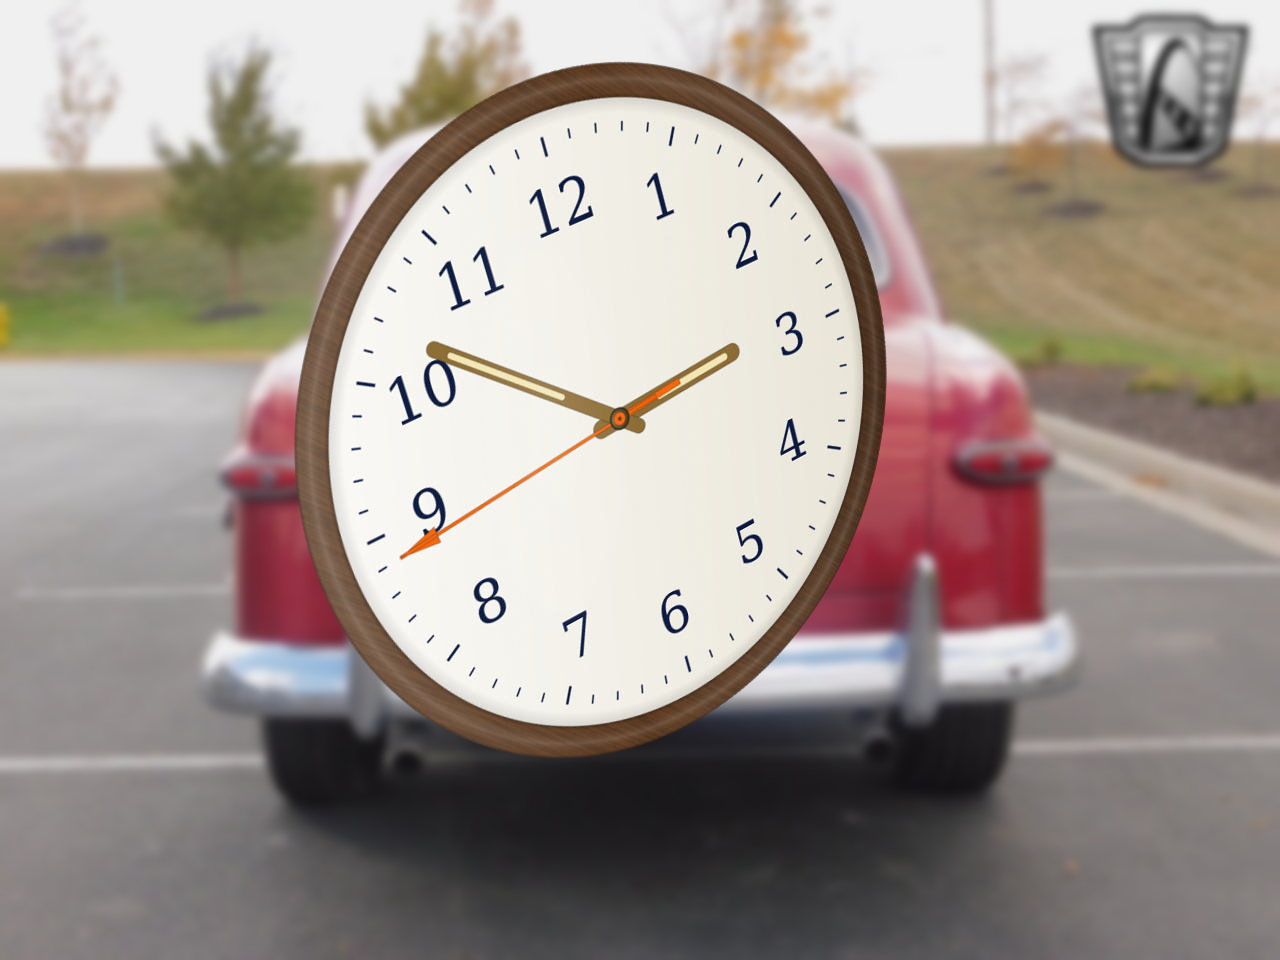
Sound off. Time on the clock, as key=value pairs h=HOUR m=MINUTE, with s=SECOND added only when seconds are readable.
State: h=2 m=51 s=44
